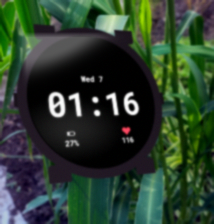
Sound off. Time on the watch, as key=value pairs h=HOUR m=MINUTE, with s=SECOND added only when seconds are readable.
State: h=1 m=16
